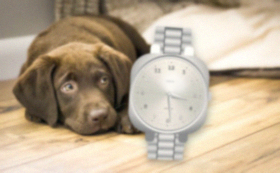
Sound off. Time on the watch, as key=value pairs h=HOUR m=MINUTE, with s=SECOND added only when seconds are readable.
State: h=3 m=29
